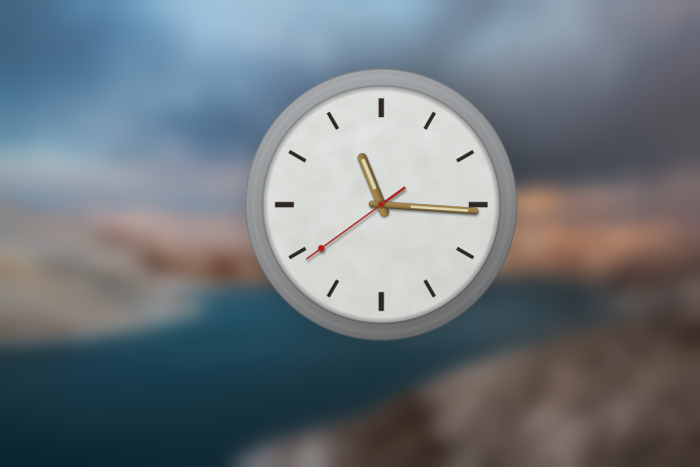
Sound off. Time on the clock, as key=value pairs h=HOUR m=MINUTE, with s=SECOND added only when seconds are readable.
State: h=11 m=15 s=39
